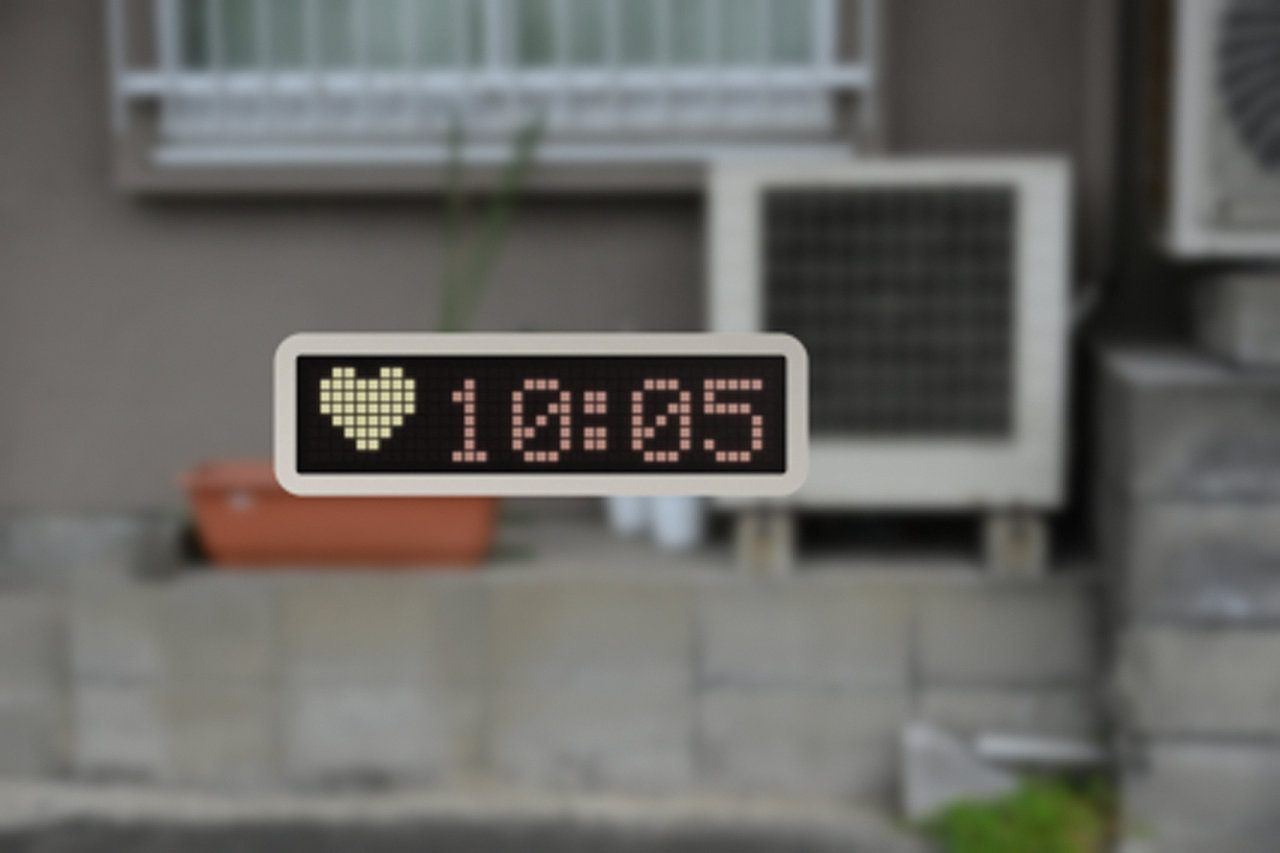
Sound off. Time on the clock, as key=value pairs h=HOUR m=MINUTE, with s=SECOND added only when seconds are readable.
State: h=10 m=5
